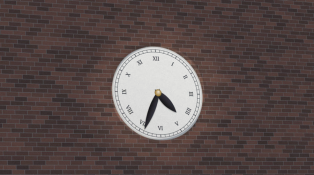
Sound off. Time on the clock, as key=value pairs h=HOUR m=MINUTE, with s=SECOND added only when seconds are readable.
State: h=4 m=34
